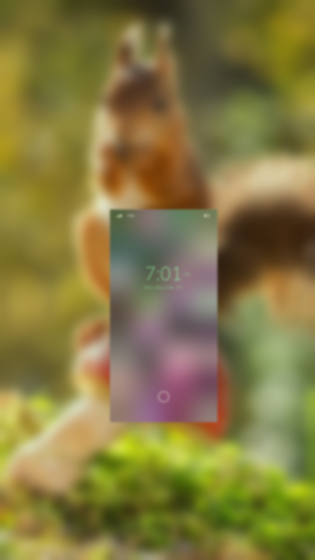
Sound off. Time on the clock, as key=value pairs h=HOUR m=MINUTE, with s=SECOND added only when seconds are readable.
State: h=7 m=1
